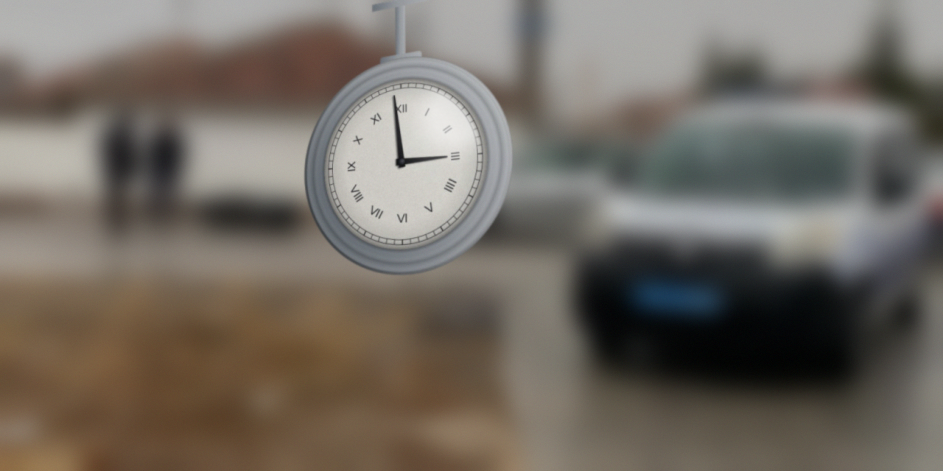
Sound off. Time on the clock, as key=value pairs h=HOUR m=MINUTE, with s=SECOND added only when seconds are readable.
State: h=2 m=59
